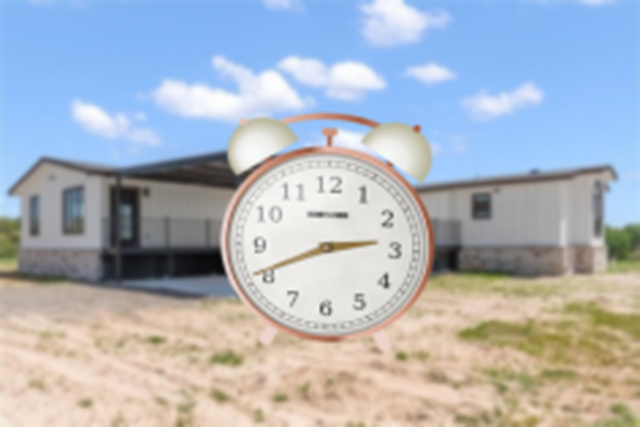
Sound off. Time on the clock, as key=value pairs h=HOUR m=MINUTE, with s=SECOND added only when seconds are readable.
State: h=2 m=41
